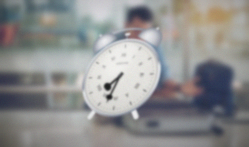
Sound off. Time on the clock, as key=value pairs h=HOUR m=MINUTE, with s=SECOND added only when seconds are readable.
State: h=7 m=33
